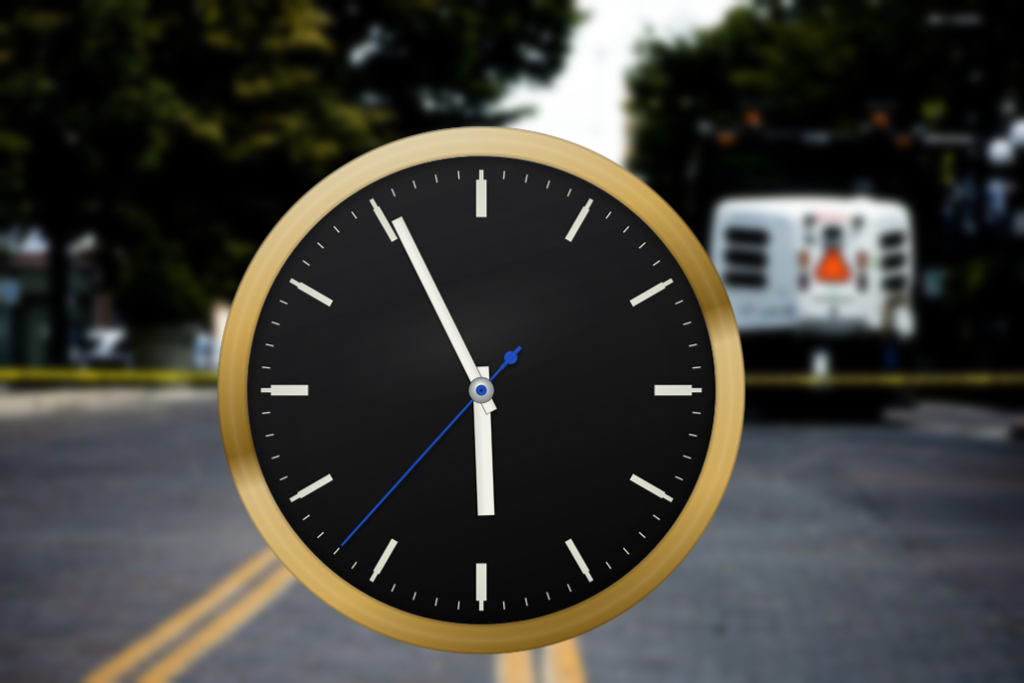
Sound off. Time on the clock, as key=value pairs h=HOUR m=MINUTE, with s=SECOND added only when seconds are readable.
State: h=5 m=55 s=37
